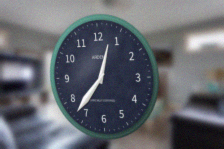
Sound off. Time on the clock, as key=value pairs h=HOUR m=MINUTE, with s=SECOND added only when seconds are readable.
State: h=12 m=37
